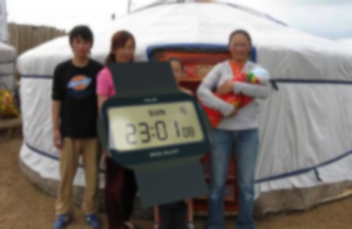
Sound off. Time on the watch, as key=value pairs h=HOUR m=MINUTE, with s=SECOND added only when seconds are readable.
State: h=23 m=1
